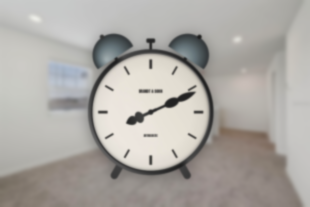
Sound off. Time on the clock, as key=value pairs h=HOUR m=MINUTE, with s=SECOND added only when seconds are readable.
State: h=8 m=11
